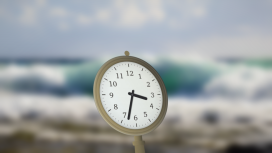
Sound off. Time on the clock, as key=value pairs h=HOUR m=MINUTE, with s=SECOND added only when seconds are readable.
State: h=3 m=33
